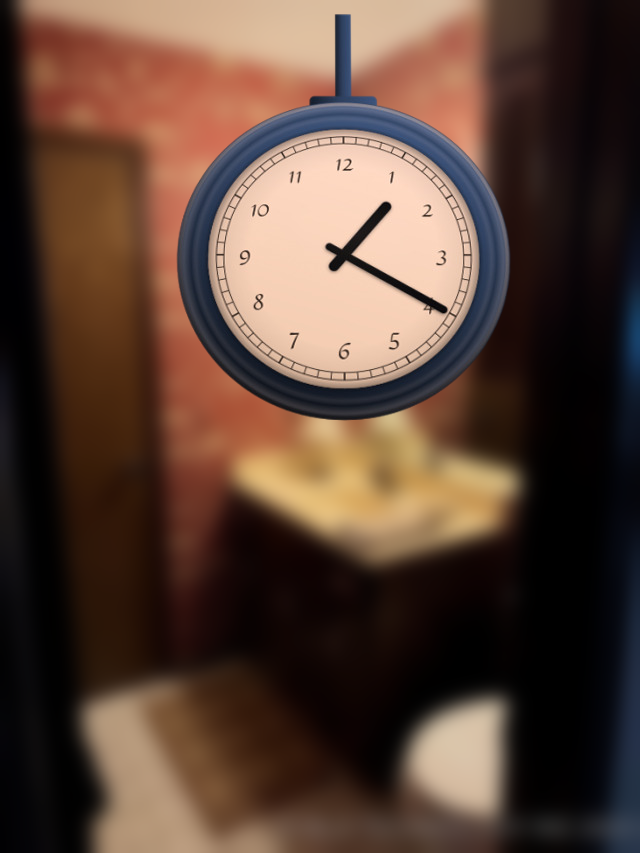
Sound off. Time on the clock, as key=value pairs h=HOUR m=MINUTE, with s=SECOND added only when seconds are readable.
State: h=1 m=20
